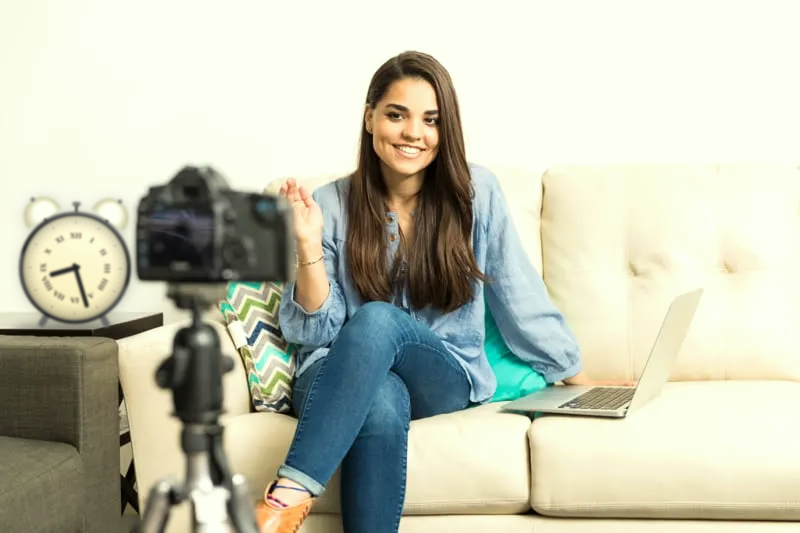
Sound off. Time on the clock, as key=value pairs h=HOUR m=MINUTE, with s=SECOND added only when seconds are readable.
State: h=8 m=27
